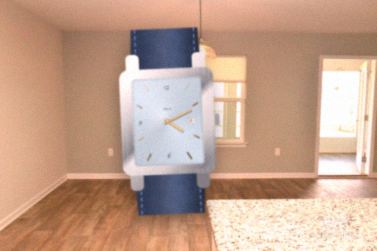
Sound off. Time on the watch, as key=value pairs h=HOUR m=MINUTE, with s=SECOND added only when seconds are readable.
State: h=4 m=11
